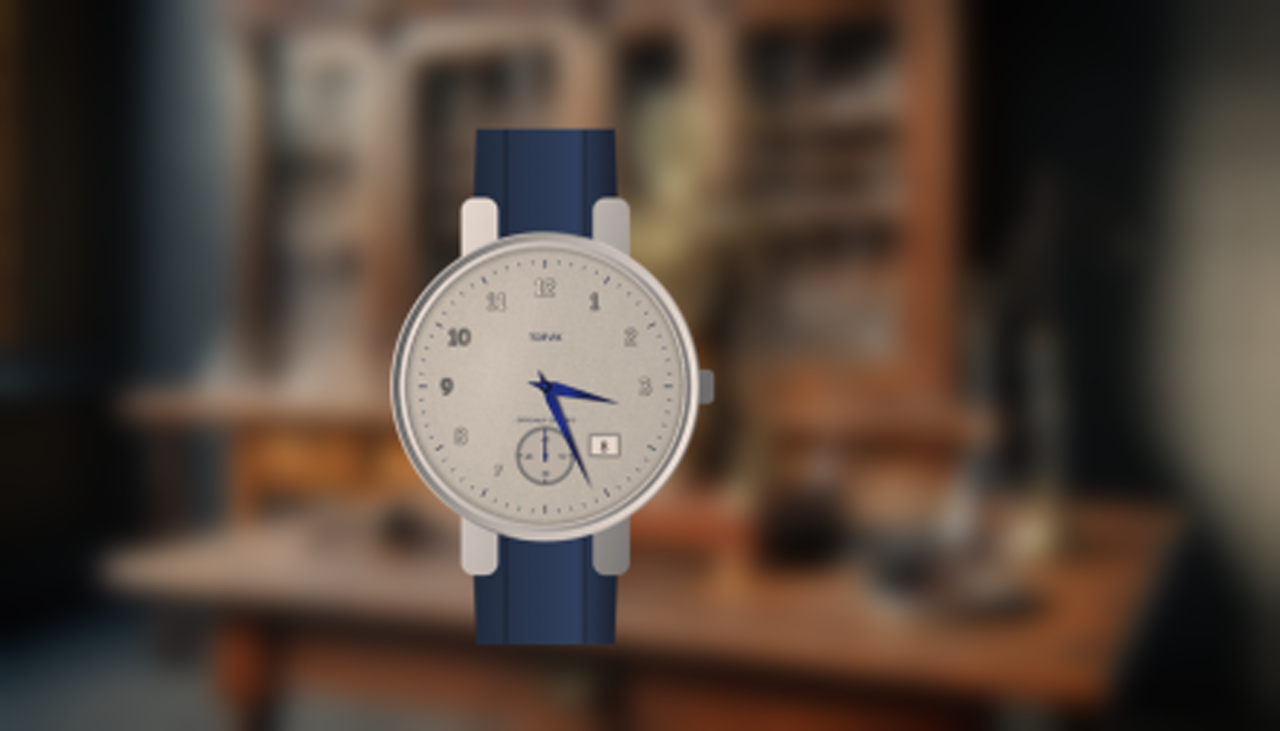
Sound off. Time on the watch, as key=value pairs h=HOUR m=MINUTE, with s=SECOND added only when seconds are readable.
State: h=3 m=26
